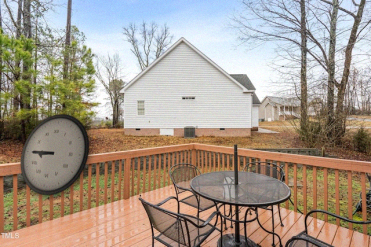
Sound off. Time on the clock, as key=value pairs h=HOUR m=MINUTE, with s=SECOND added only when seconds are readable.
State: h=8 m=45
